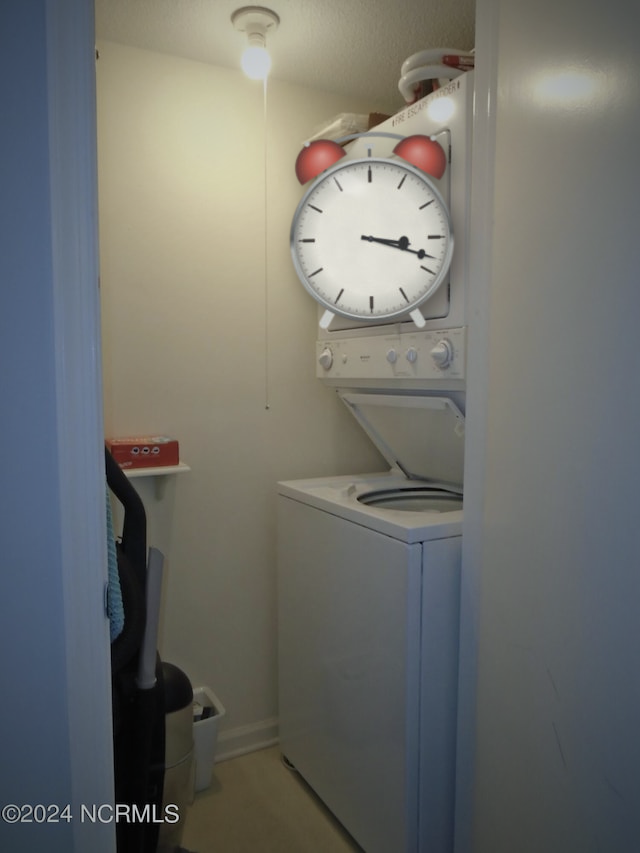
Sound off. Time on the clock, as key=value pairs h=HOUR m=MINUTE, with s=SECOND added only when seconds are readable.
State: h=3 m=18
